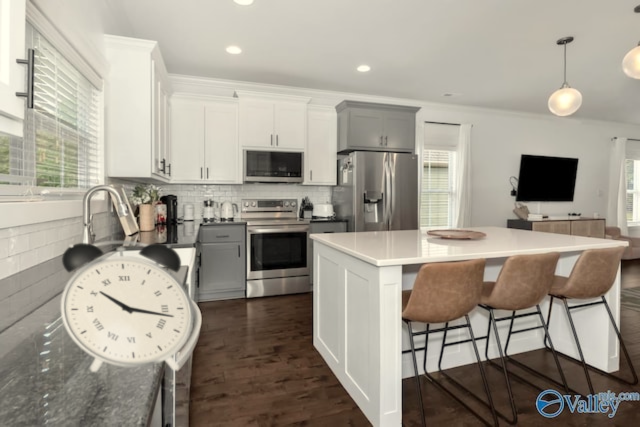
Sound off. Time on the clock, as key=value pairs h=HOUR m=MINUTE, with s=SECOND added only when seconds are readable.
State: h=10 m=17
